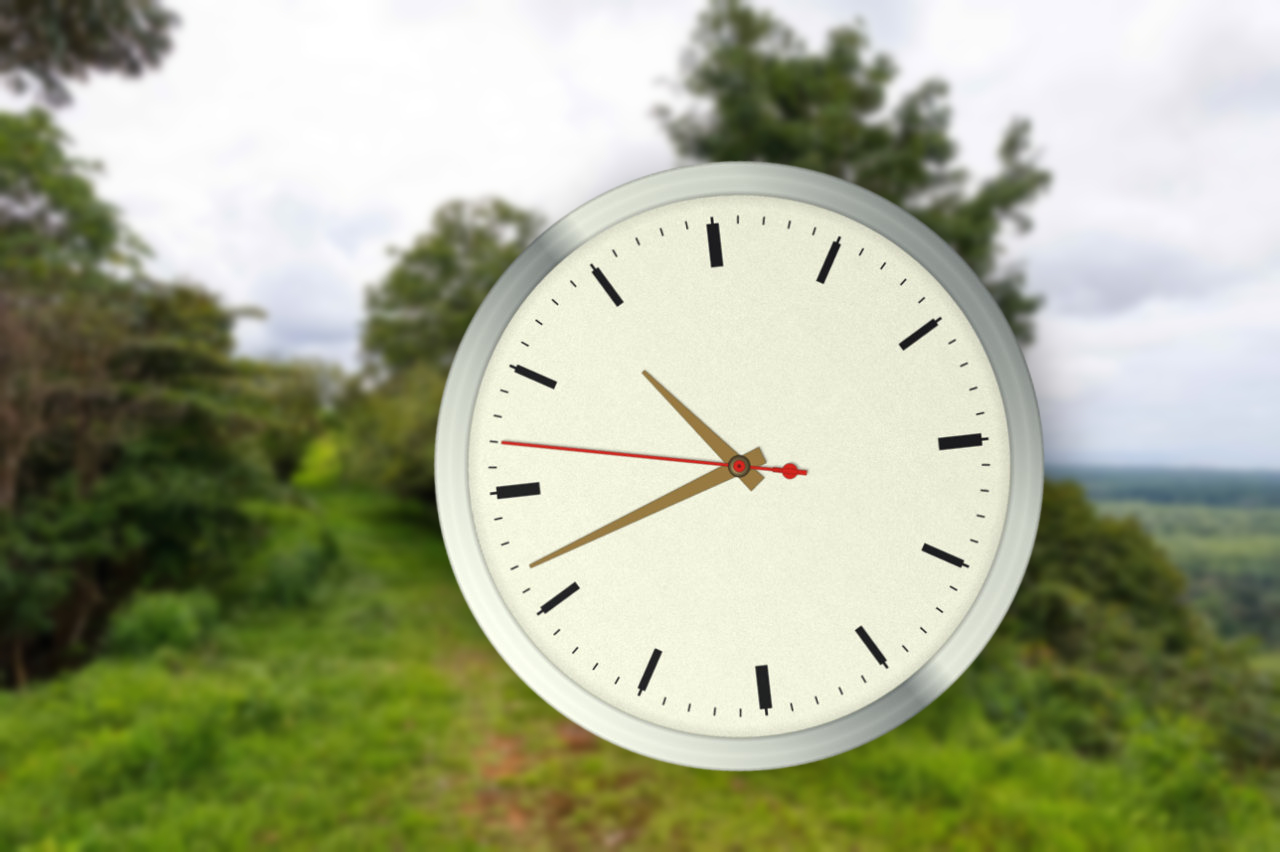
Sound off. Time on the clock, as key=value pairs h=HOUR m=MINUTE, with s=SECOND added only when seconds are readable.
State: h=10 m=41 s=47
